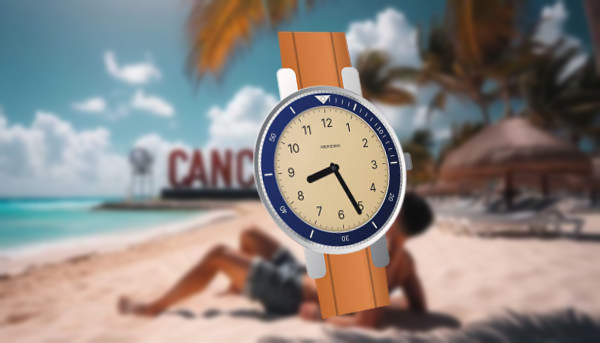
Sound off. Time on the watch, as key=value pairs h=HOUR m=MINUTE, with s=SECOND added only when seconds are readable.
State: h=8 m=26
